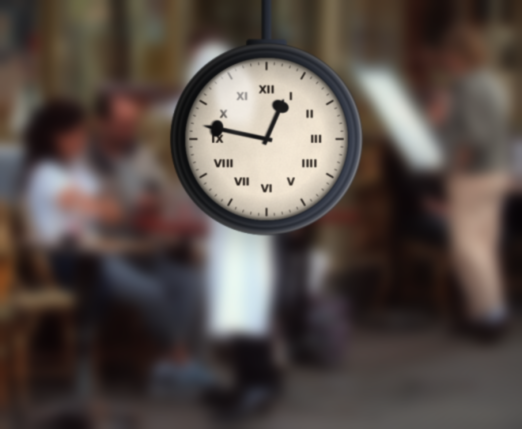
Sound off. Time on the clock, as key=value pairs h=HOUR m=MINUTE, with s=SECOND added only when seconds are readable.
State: h=12 m=47
